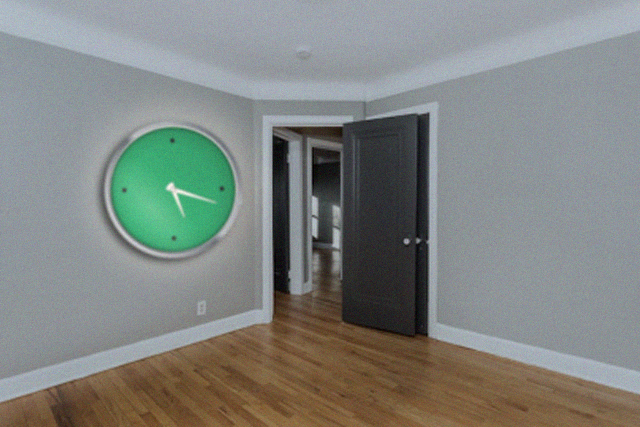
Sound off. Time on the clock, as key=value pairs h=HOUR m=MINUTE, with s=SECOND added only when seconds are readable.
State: h=5 m=18
